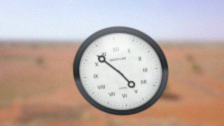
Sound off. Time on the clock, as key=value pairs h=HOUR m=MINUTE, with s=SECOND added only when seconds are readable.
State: h=4 m=53
